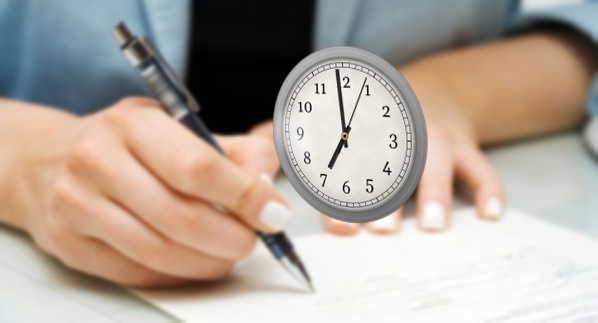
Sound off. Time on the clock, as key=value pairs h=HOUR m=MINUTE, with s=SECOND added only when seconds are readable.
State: h=6 m=59 s=4
